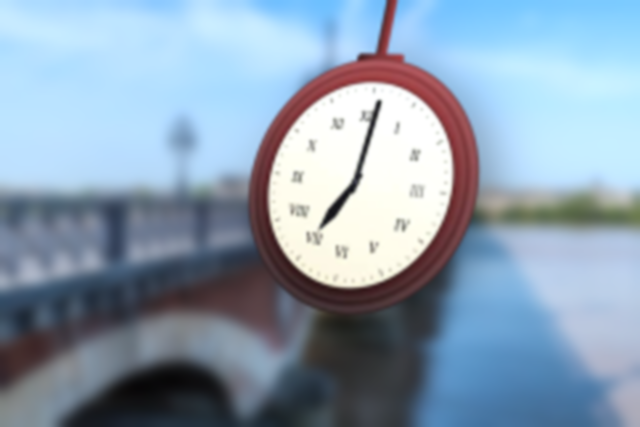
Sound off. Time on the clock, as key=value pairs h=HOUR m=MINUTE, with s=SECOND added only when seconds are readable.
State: h=7 m=1
